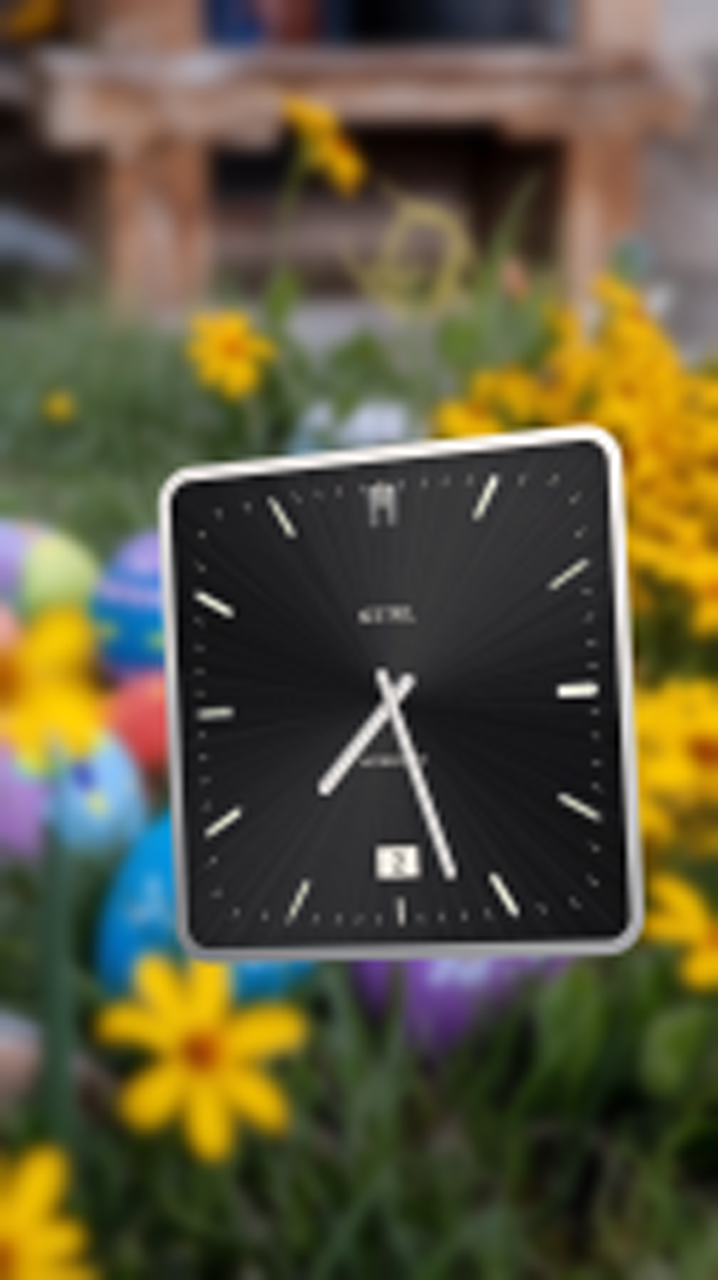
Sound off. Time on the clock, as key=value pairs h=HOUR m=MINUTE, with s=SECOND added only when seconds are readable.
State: h=7 m=27
